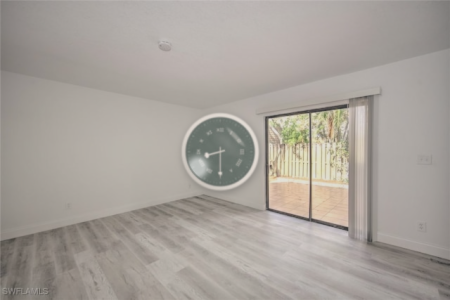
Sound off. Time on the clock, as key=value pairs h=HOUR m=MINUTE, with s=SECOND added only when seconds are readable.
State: h=8 m=30
